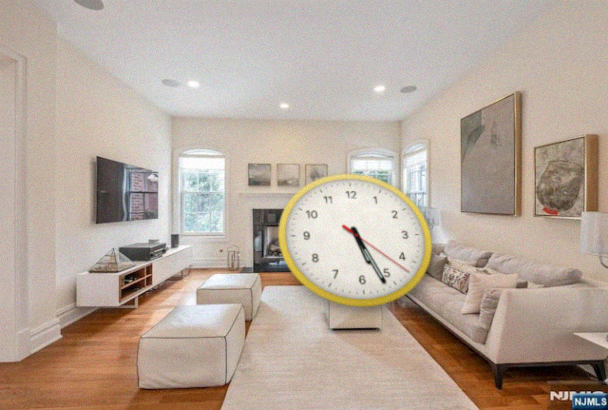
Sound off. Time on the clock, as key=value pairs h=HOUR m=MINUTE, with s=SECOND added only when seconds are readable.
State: h=5 m=26 s=22
